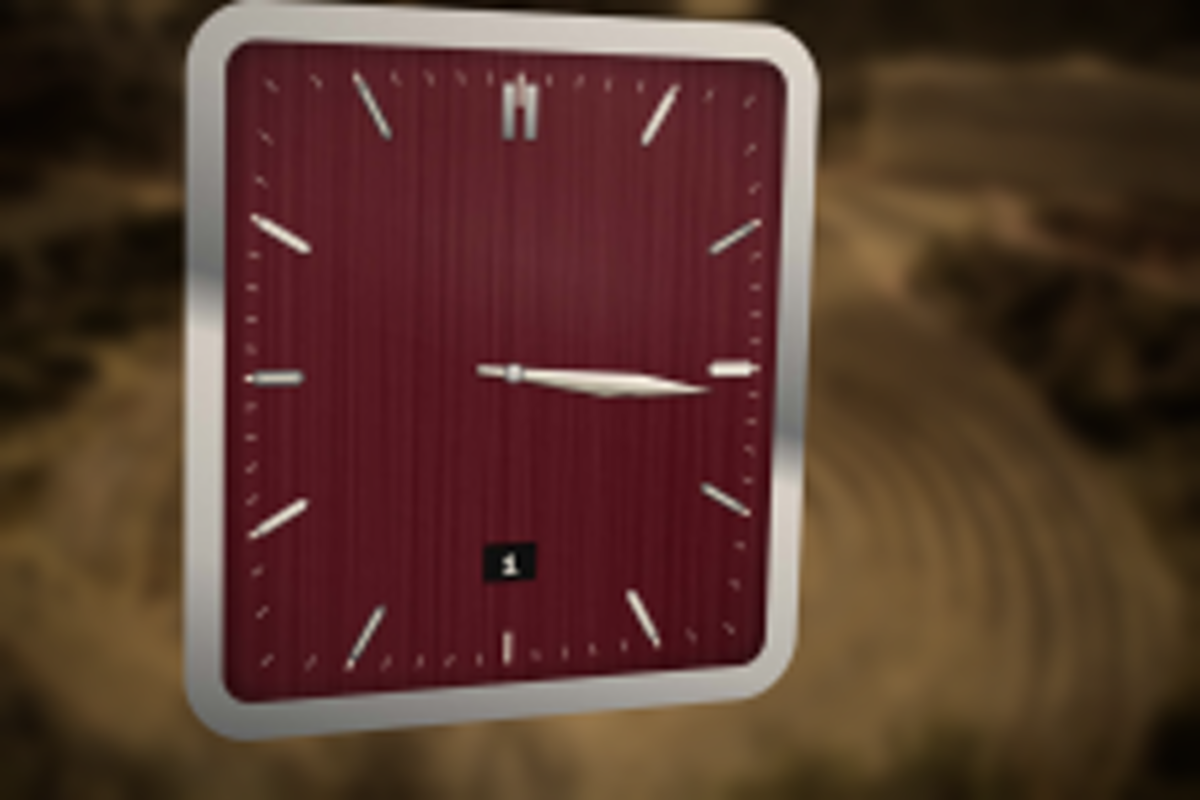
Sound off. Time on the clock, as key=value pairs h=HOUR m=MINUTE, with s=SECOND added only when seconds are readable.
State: h=3 m=16
